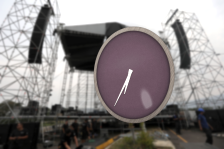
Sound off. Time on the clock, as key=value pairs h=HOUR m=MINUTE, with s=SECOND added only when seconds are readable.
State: h=6 m=35
